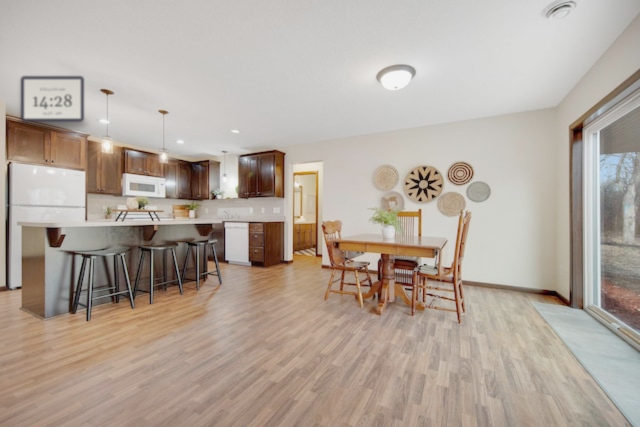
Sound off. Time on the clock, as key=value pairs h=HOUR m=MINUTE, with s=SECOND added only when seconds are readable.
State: h=14 m=28
